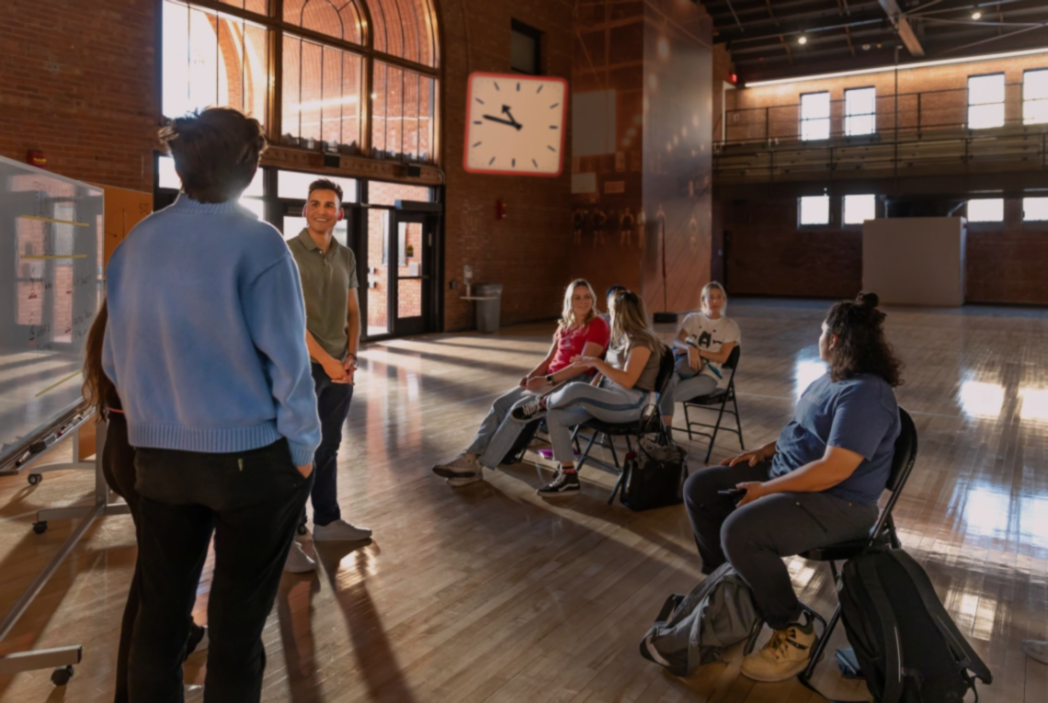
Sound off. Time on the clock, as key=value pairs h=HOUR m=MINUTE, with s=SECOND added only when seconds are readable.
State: h=10 m=47
